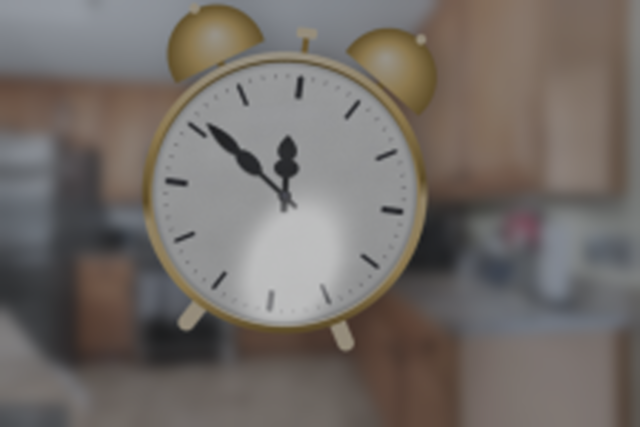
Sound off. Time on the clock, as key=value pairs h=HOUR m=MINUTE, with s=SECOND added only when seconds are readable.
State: h=11 m=51
